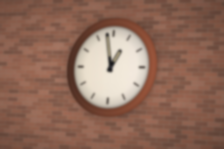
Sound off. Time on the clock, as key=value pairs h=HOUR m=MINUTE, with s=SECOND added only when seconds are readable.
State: h=12 m=58
